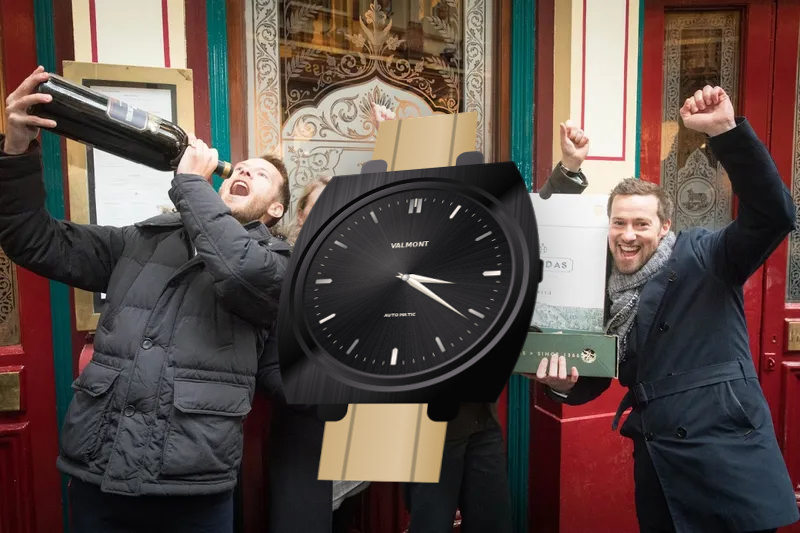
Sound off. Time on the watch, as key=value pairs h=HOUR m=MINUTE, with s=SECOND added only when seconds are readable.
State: h=3 m=21
